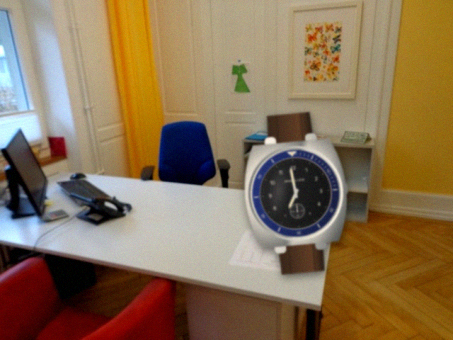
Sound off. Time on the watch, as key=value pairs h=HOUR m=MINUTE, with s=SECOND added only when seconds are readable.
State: h=6 m=59
